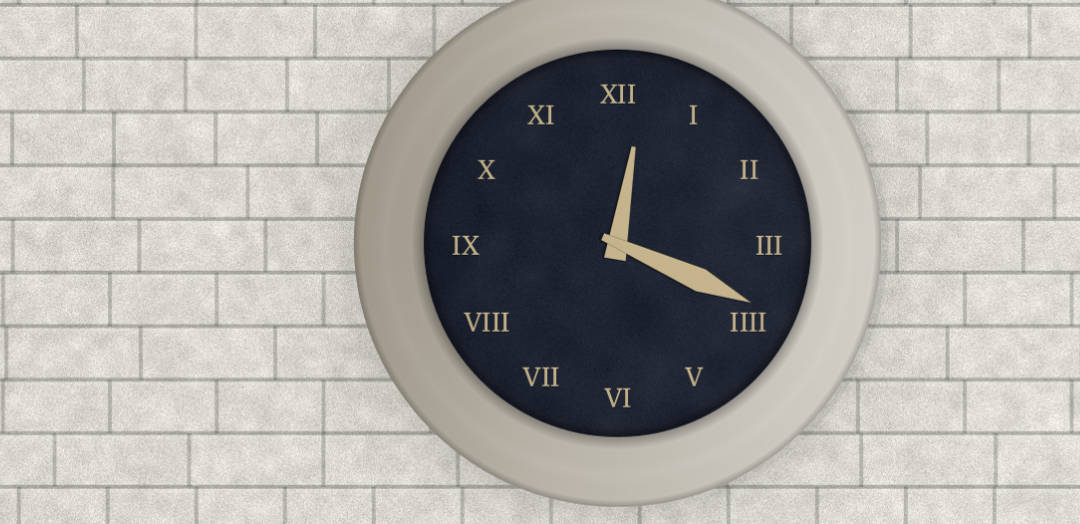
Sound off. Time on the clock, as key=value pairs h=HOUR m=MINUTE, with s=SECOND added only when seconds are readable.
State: h=12 m=19
